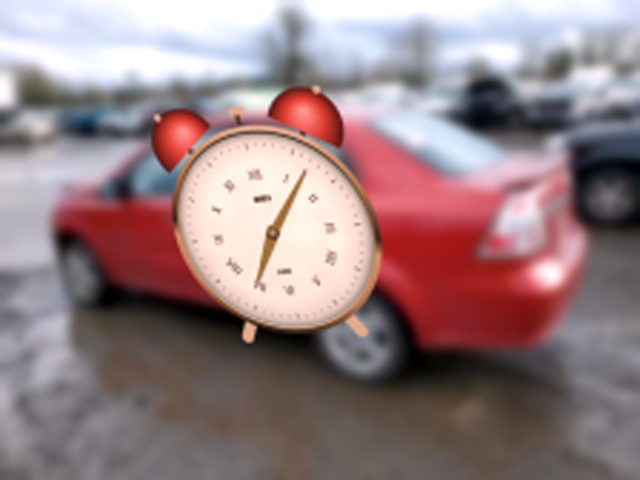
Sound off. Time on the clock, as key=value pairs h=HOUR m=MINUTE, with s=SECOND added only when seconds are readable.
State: h=7 m=7
